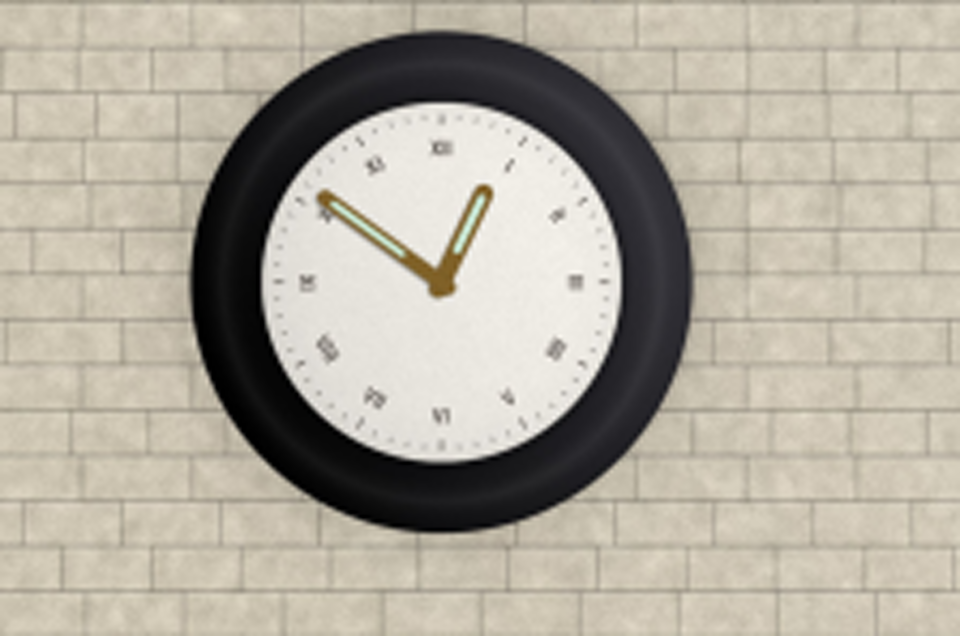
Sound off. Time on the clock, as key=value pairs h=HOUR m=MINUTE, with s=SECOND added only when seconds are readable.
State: h=12 m=51
